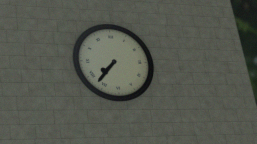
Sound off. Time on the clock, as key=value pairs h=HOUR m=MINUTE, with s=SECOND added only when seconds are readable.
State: h=7 m=37
